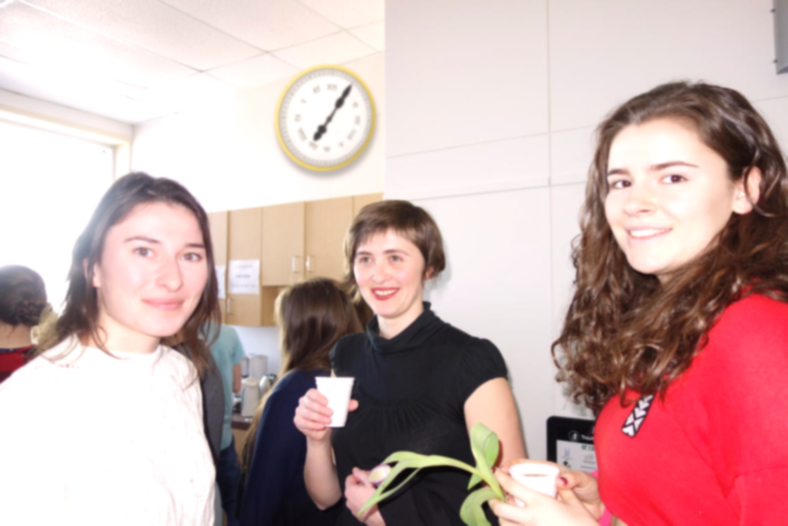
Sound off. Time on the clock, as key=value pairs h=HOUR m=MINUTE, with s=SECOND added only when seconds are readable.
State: h=7 m=5
